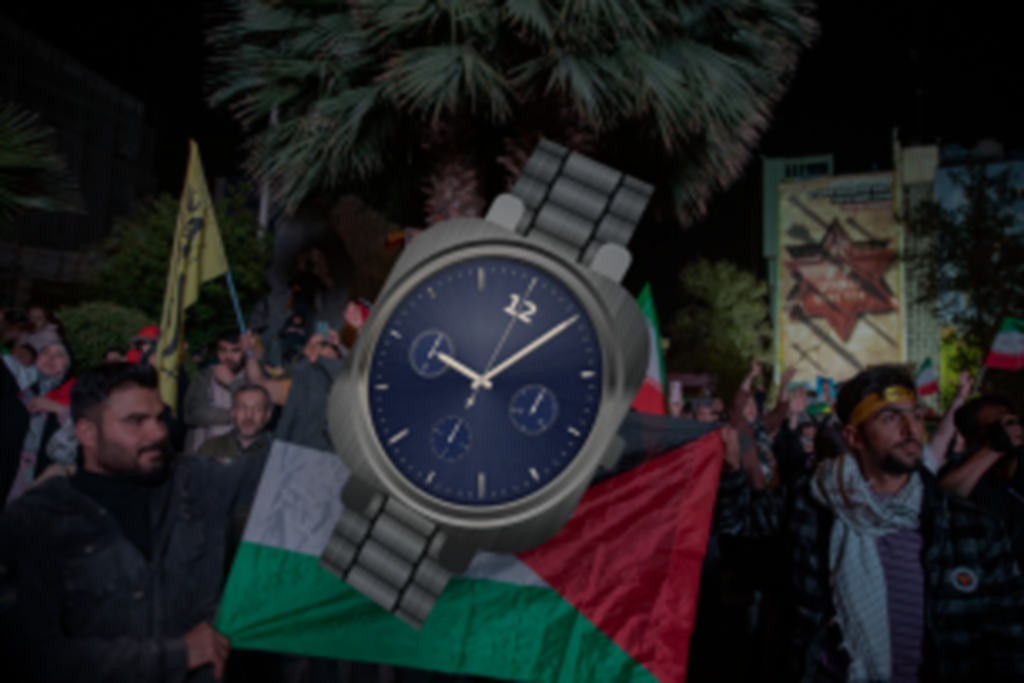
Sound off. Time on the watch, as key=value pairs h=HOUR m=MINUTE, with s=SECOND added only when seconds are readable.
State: h=9 m=5
